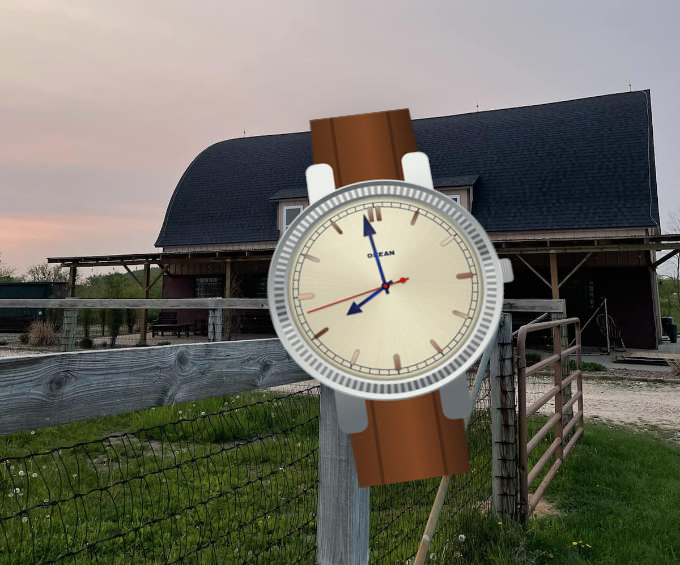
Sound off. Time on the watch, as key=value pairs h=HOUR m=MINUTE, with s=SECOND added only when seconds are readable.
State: h=7 m=58 s=43
